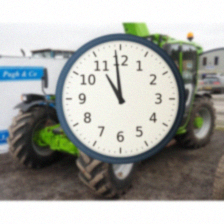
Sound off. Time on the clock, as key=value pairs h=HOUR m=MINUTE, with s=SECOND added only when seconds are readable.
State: h=10 m=59
